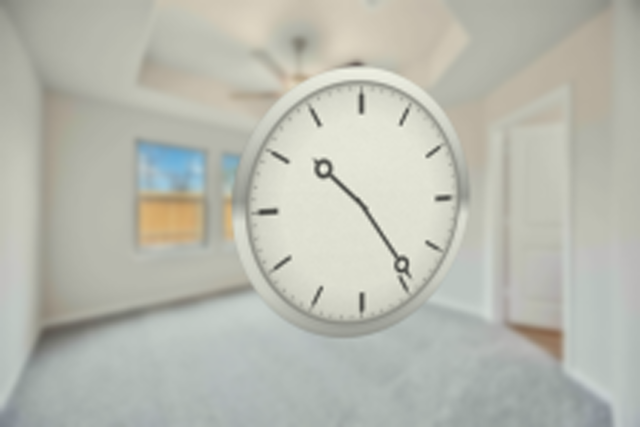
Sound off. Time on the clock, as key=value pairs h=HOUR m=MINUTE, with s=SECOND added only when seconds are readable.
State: h=10 m=24
